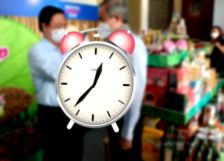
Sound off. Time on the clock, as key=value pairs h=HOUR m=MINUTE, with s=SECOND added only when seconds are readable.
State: h=12 m=37
